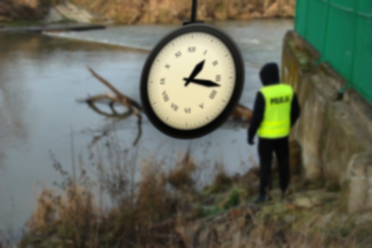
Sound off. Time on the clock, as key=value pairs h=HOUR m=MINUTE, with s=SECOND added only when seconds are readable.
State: h=1 m=17
